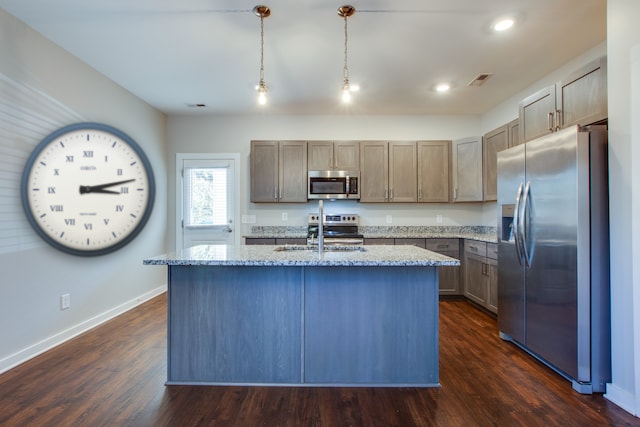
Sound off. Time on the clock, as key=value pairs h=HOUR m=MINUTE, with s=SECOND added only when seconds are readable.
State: h=3 m=13
